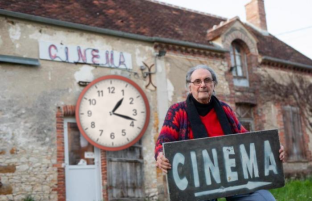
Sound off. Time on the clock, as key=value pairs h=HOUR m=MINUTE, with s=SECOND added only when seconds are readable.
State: h=1 m=18
